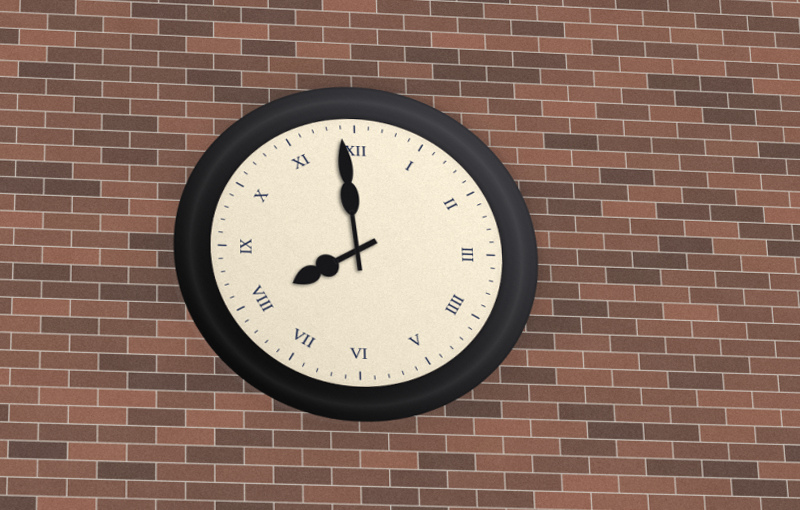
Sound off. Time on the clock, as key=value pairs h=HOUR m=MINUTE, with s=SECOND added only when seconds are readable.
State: h=7 m=59
